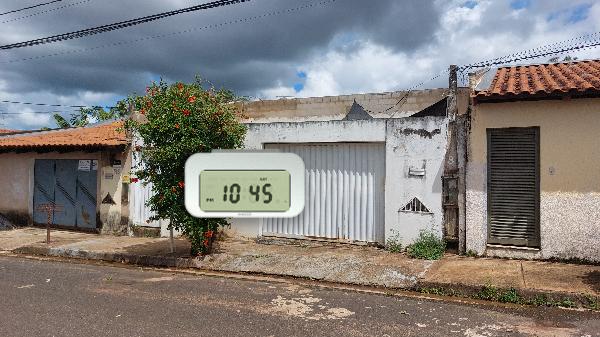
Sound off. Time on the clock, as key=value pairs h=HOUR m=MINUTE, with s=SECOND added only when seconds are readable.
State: h=10 m=45
